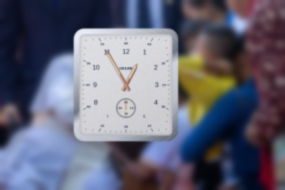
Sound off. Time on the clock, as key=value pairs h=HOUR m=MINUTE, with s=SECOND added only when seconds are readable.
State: h=12 m=55
